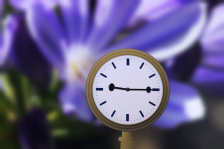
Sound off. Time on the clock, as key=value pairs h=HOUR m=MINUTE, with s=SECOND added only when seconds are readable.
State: h=9 m=15
